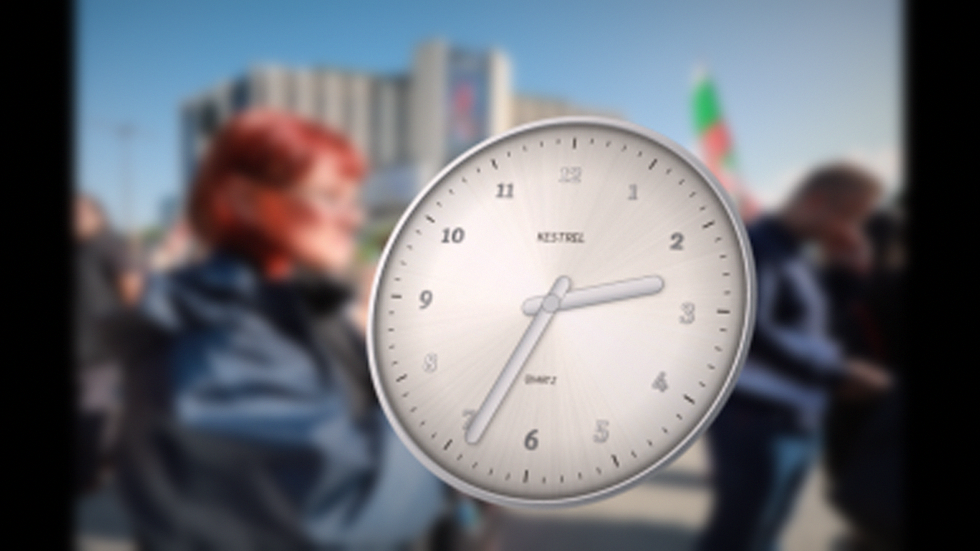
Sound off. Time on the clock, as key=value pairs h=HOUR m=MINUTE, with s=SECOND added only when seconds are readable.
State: h=2 m=34
